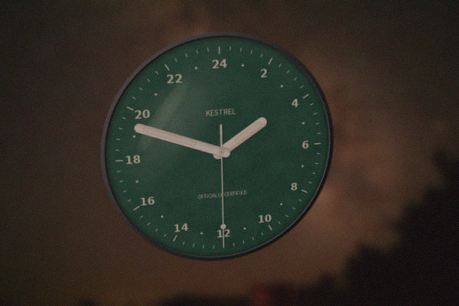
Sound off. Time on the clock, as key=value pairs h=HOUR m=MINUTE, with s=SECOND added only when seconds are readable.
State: h=3 m=48 s=30
